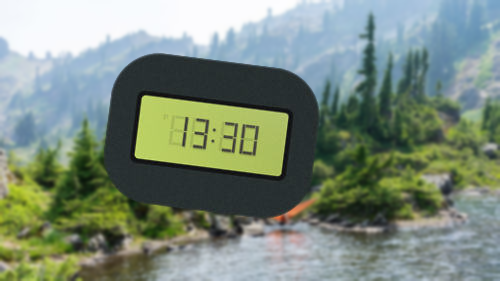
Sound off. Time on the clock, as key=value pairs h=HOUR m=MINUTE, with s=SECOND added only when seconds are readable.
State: h=13 m=30
